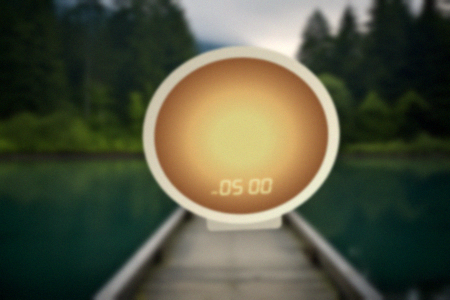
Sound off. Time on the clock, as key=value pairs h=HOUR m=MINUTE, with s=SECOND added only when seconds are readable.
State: h=5 m=0
